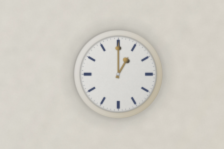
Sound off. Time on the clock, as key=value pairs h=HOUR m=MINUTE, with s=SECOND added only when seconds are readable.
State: h=1 m=0
